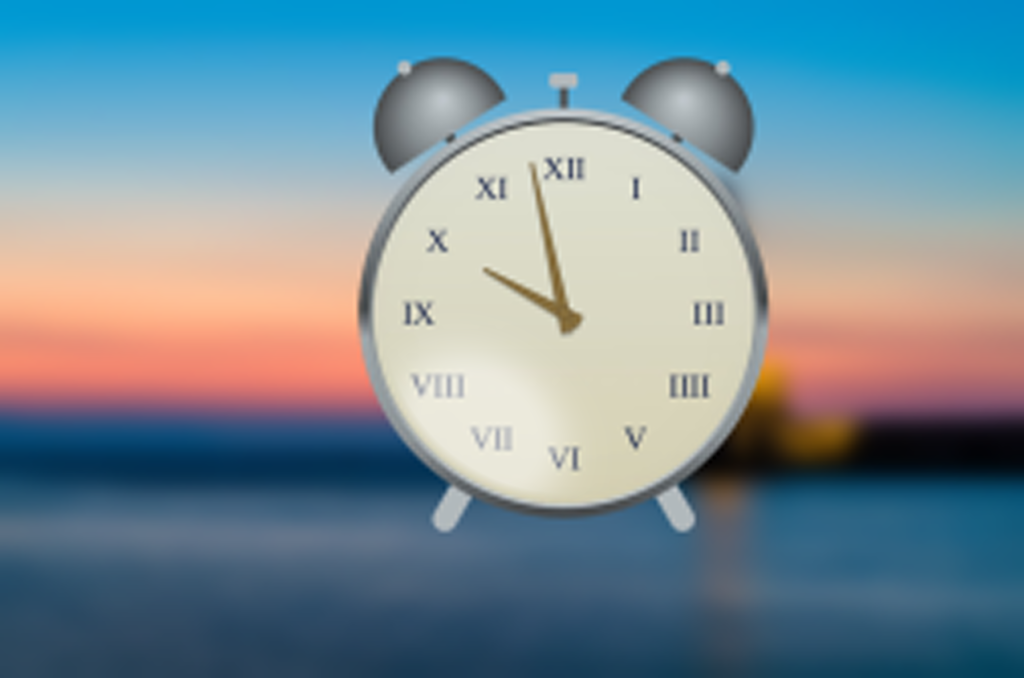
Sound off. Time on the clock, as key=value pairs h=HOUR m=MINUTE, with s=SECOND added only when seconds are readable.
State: h=9 m=58
